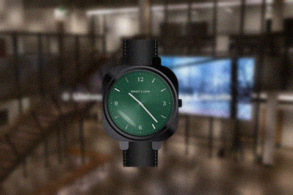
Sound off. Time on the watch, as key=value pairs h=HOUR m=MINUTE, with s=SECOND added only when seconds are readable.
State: h=10 m=23
